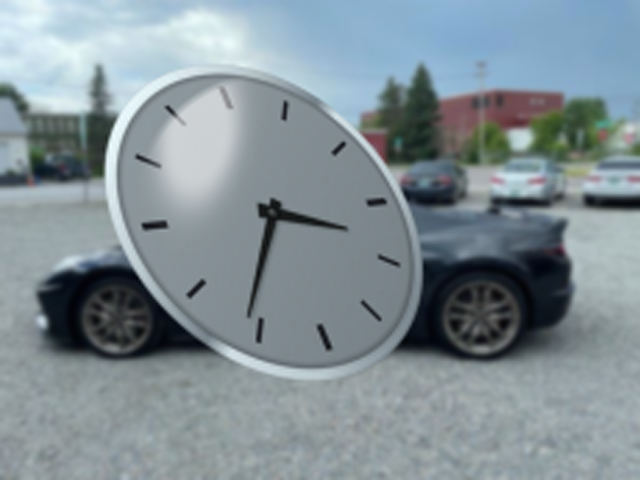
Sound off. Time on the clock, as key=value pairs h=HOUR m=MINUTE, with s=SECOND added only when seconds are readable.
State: h=3 m=36
